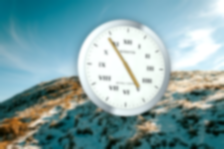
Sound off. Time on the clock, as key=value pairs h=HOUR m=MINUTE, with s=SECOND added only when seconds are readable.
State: h=4 m=54
